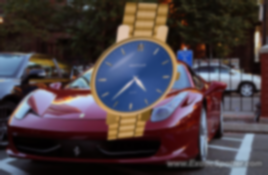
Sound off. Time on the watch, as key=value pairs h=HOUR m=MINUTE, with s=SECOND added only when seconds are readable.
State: h=4 m=37
